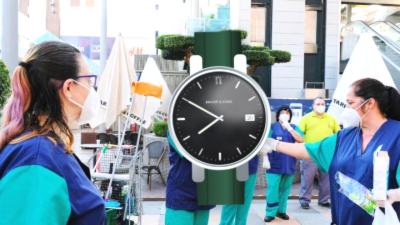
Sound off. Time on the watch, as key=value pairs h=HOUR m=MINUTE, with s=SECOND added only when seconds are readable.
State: h=7 m=50
